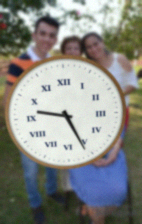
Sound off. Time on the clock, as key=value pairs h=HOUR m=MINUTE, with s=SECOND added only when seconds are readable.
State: h=9 m=26
